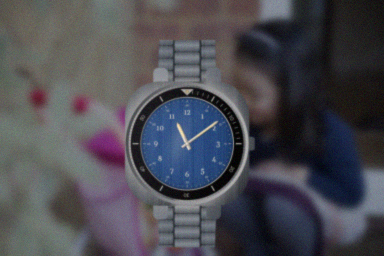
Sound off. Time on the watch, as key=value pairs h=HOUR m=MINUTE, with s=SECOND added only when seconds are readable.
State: h=11 m=9
